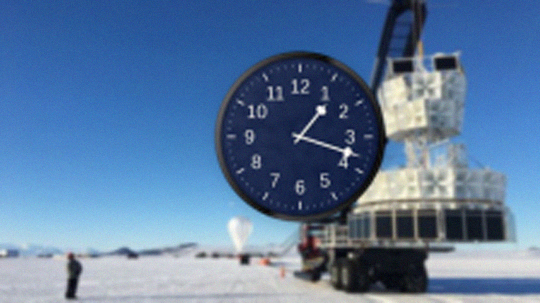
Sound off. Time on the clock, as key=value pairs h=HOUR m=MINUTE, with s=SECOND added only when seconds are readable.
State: h=1 m=18
